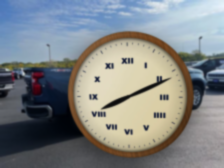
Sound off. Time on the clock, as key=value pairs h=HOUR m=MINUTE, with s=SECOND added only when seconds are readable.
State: h=8 m=11
